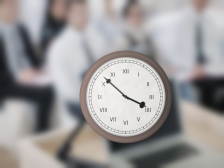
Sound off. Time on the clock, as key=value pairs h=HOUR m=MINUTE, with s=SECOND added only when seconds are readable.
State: h=3 m=52
